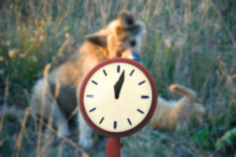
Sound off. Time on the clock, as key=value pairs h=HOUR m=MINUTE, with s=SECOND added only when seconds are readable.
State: h=12 m=2
